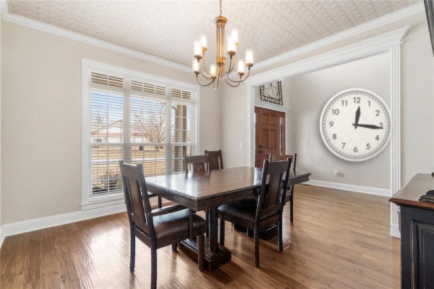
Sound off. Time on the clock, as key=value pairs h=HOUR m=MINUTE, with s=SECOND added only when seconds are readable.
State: h=12 m=16
